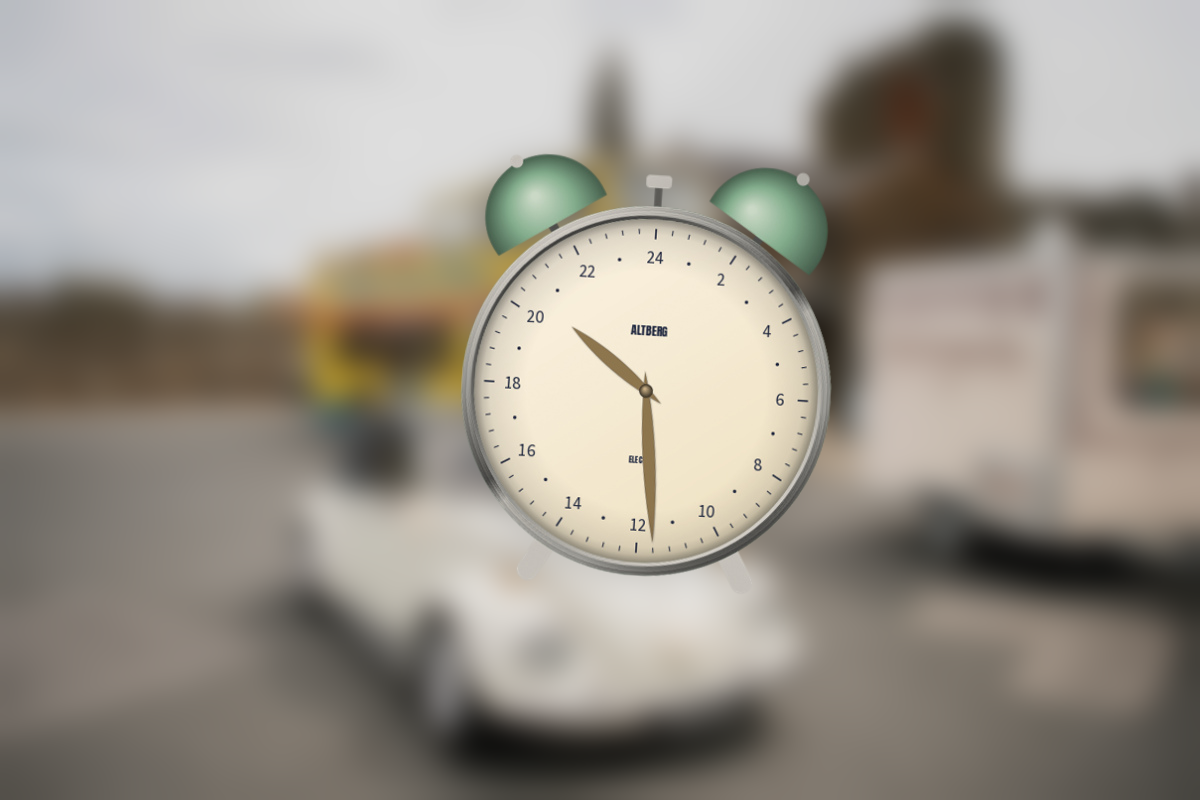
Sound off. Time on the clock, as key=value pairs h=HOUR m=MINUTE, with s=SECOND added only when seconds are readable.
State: h=20 m=29
